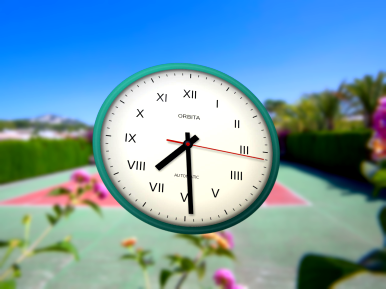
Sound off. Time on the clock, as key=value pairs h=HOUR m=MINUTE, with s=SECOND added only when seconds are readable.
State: h=7 m=29 s=16
